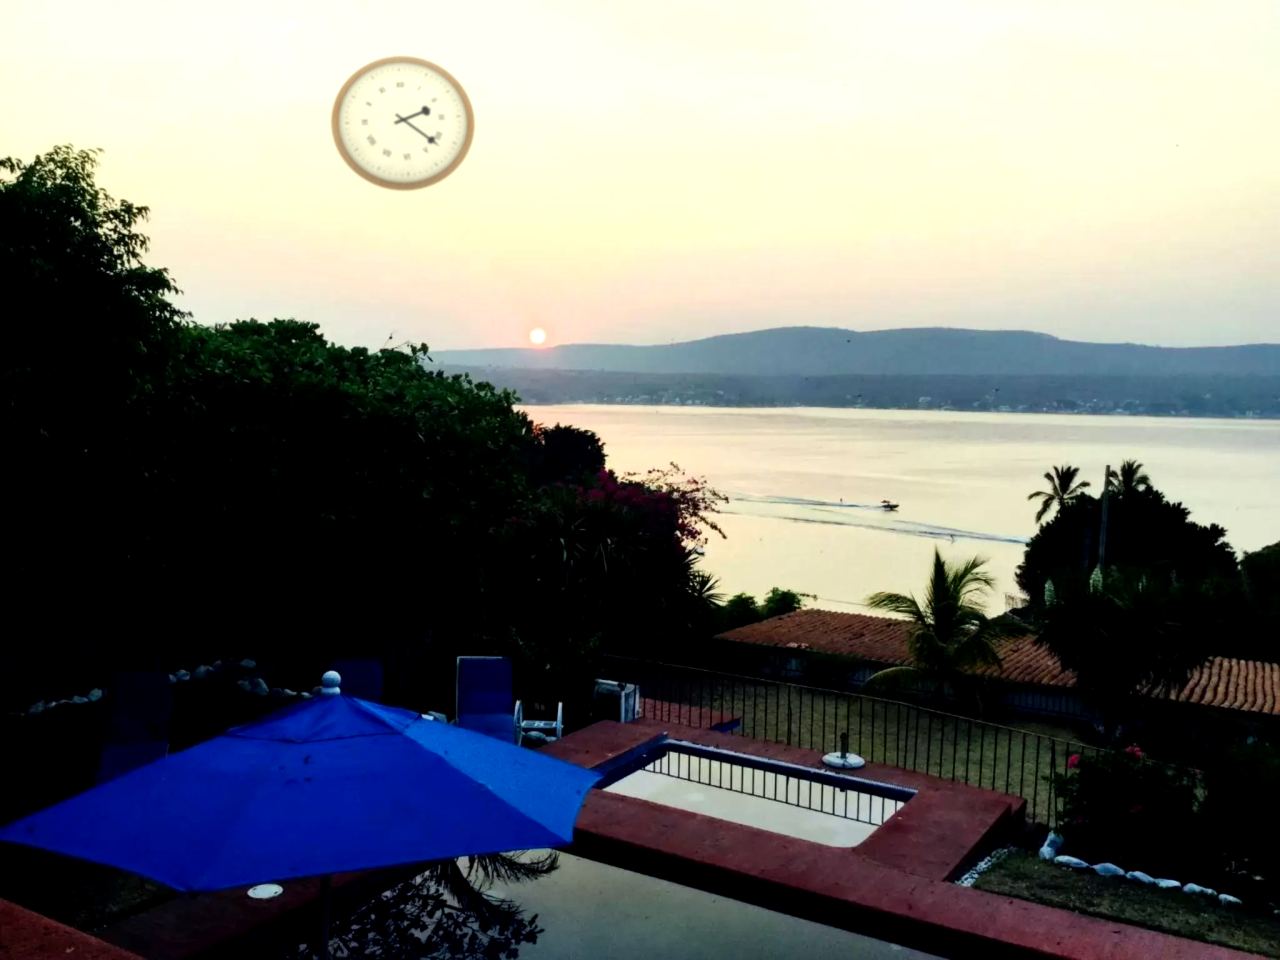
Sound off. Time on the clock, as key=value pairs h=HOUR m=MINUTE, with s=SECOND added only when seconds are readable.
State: h=2 m=22
